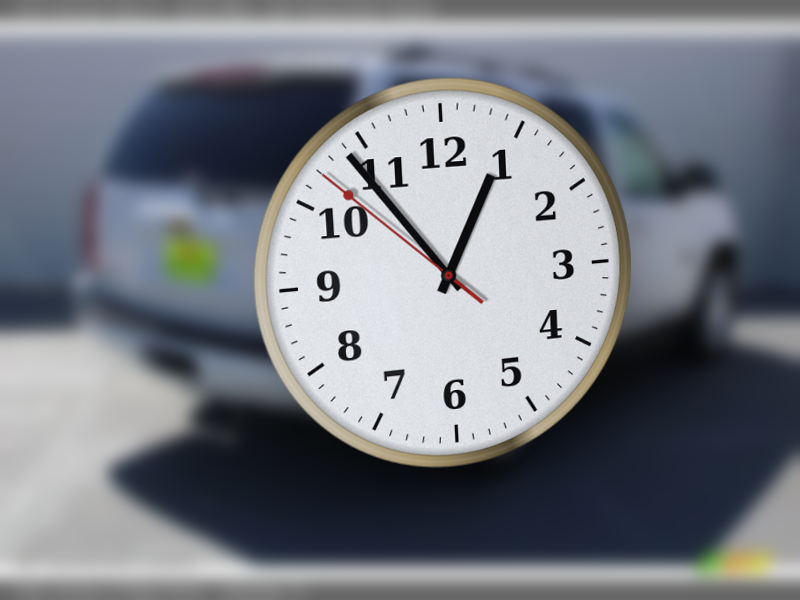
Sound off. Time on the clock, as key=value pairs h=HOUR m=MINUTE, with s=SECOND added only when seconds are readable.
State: h=12 m=53 s=52
